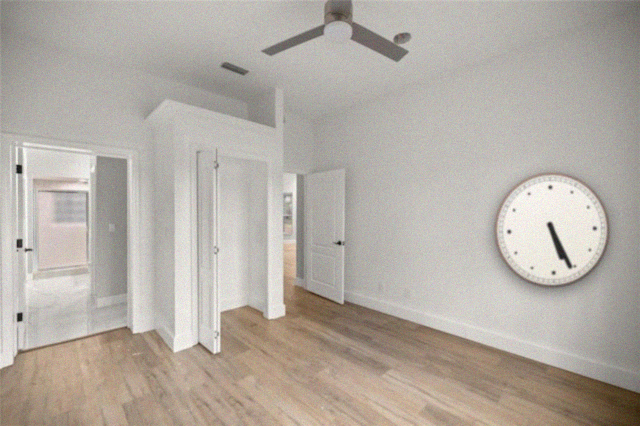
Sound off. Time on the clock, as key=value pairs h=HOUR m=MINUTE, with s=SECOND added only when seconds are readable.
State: h=5 m=26
